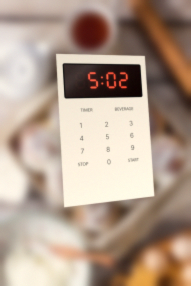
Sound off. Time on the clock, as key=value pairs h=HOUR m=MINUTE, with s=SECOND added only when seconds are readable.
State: h=5 m=2
